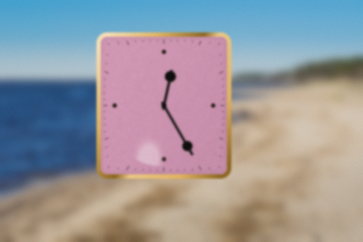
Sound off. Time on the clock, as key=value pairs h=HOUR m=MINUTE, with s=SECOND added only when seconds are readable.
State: h=12 m=25
